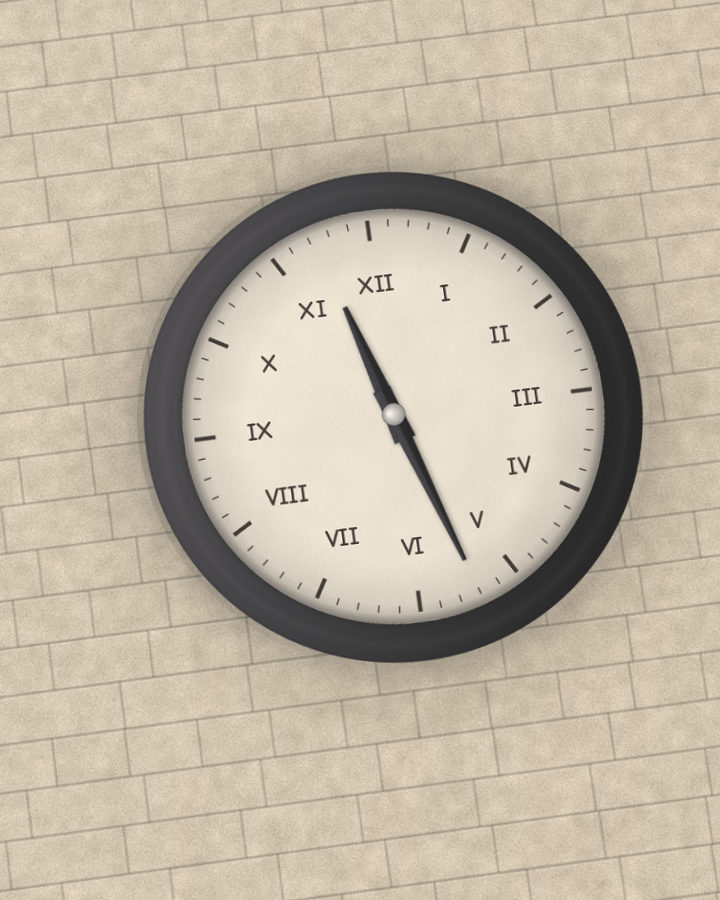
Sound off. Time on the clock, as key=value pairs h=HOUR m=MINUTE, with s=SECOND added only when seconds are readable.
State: h=11 m=27
